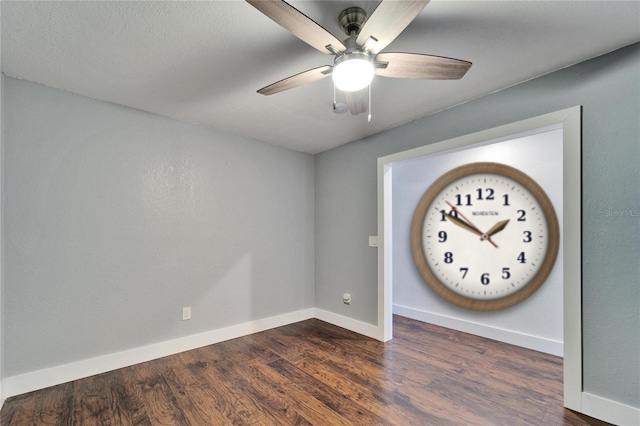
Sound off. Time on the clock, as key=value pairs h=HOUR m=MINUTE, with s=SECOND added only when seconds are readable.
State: h=1 m=49 s=52
